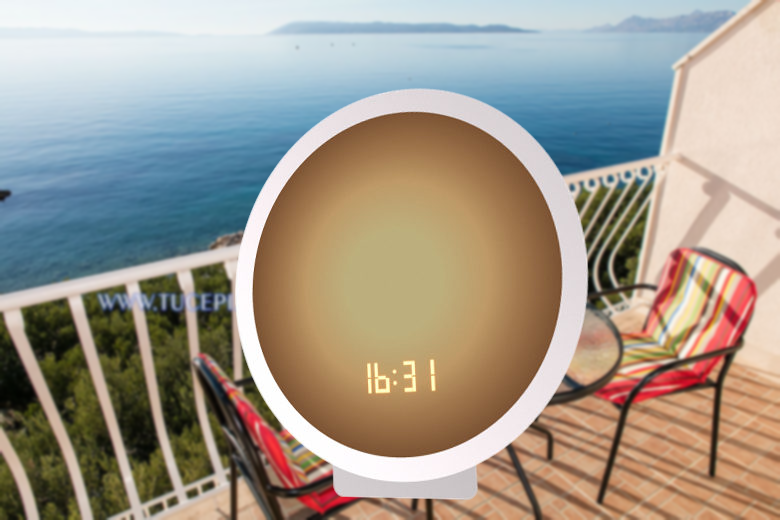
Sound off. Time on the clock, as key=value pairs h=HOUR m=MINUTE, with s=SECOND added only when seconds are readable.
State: h=16 m=31
